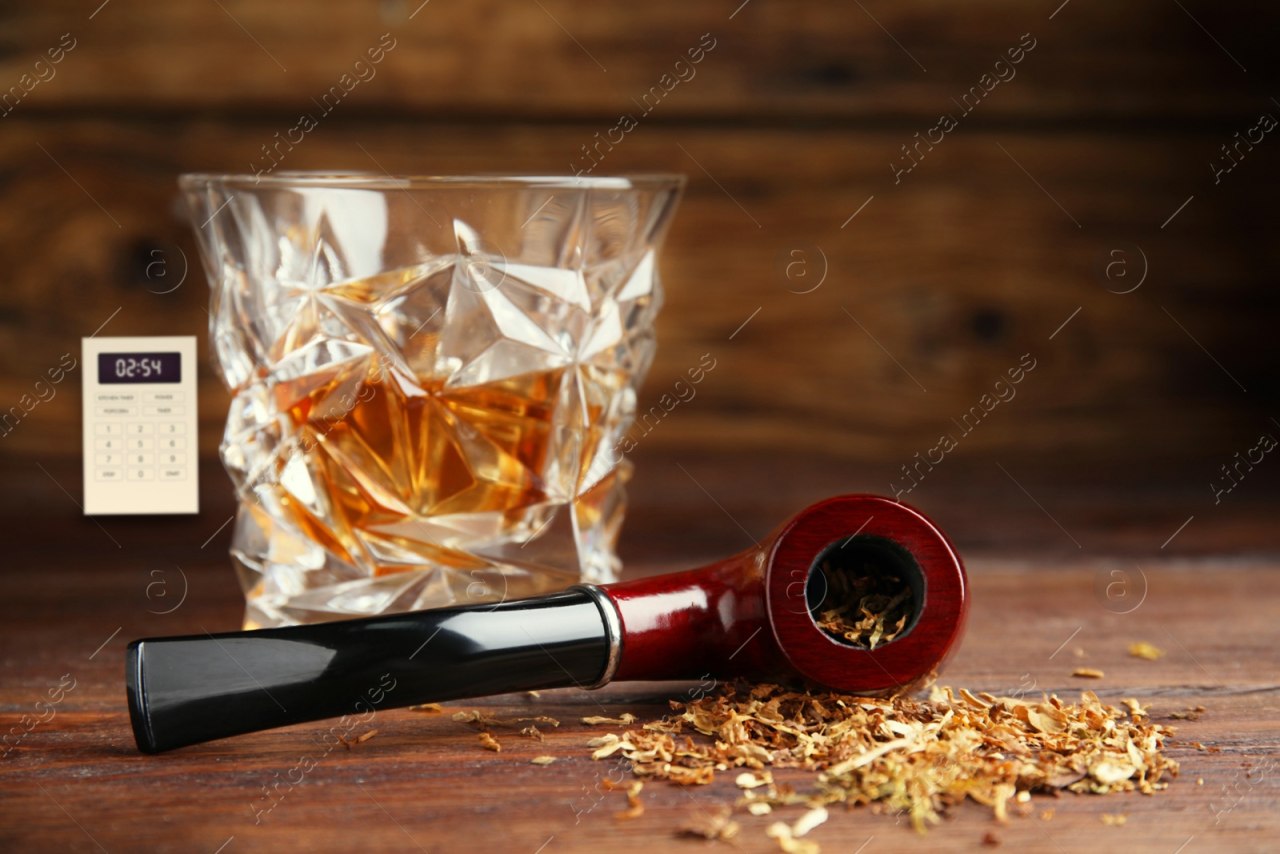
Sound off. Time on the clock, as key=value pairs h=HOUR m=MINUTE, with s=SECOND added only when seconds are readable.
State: h=2 m=54
